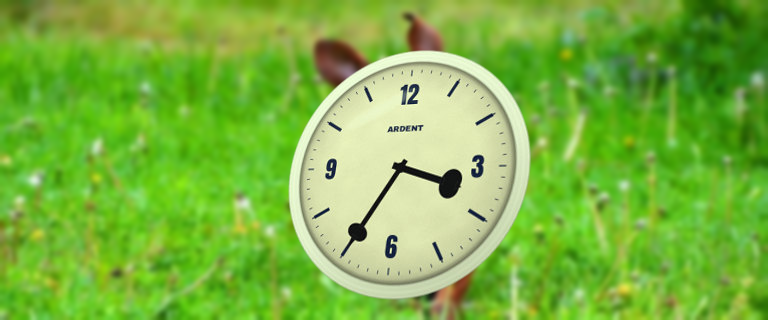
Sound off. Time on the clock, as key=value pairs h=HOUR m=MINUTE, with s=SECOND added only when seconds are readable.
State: h=3 m=35
